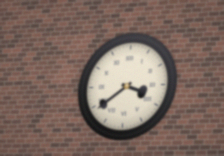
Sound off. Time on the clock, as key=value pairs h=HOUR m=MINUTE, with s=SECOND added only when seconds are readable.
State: h=3 m=39
